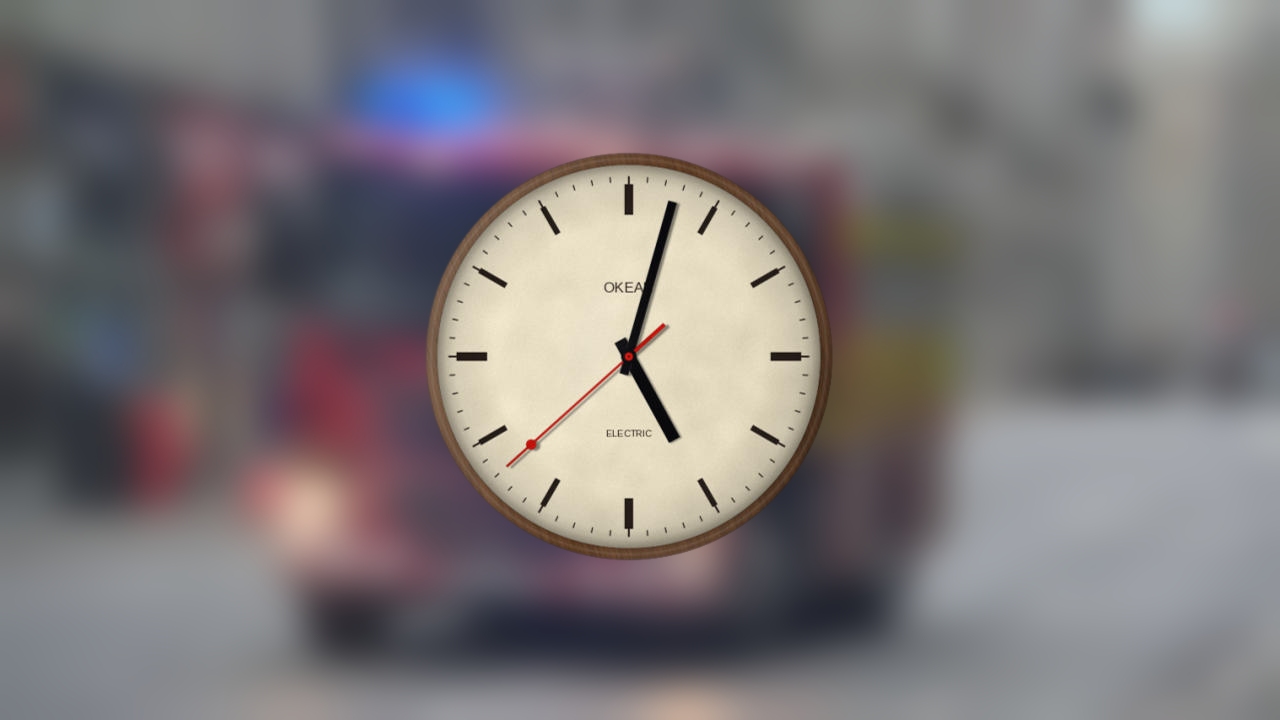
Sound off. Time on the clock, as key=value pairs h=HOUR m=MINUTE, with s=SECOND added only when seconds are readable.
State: h=5 m=2 s=38
